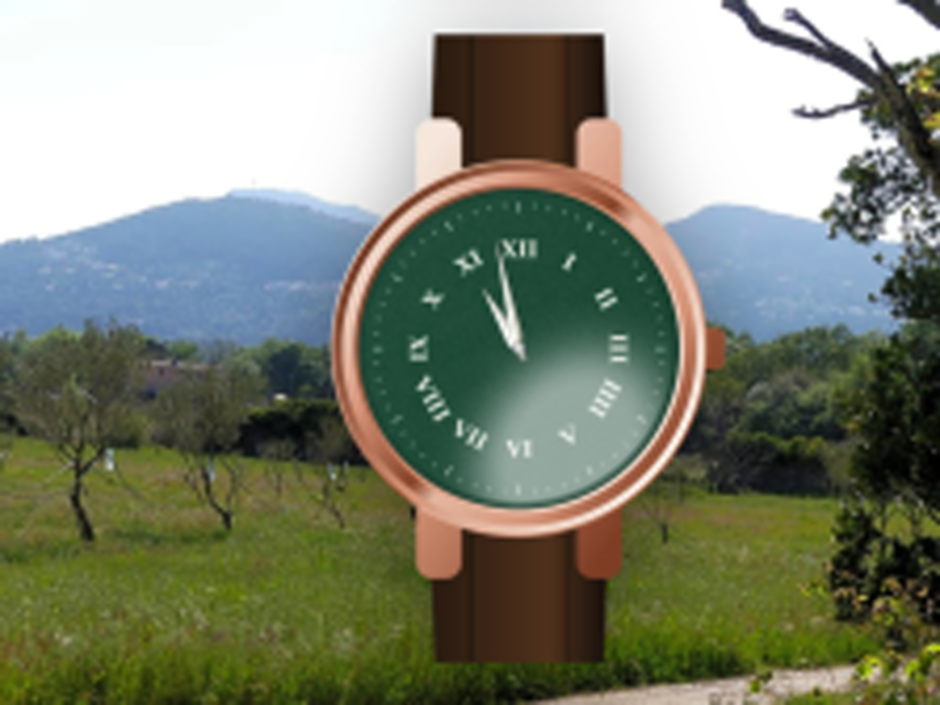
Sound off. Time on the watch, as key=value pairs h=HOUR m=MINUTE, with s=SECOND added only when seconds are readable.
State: h=10 m=58
